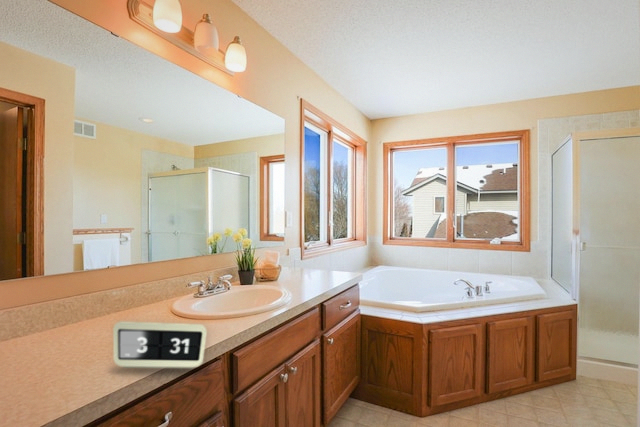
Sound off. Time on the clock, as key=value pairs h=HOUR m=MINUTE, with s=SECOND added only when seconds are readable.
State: h=3 m=31
